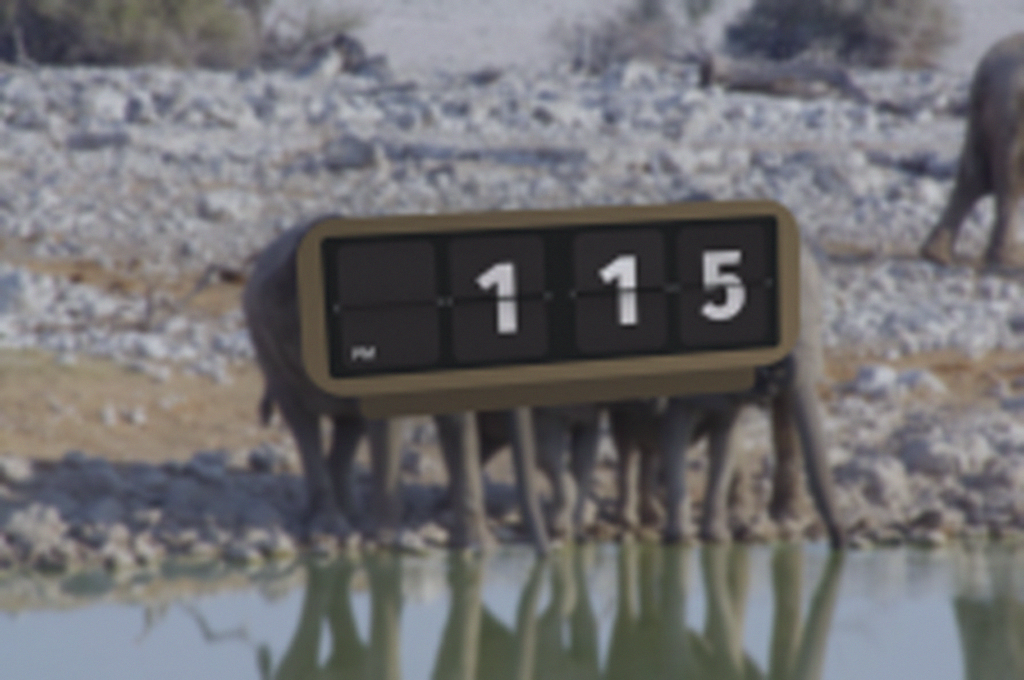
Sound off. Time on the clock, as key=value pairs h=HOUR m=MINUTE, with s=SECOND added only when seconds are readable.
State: h=1 m=15
